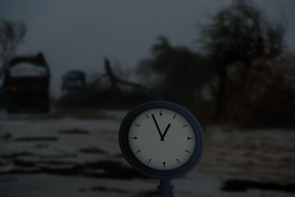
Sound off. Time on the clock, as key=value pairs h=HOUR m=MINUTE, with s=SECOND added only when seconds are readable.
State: h=12 m=57
